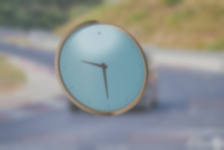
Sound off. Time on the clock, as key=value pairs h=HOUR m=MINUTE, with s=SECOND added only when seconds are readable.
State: h=9 m=30
